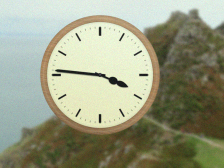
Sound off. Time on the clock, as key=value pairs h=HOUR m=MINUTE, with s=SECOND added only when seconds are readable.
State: h=3 m=46
